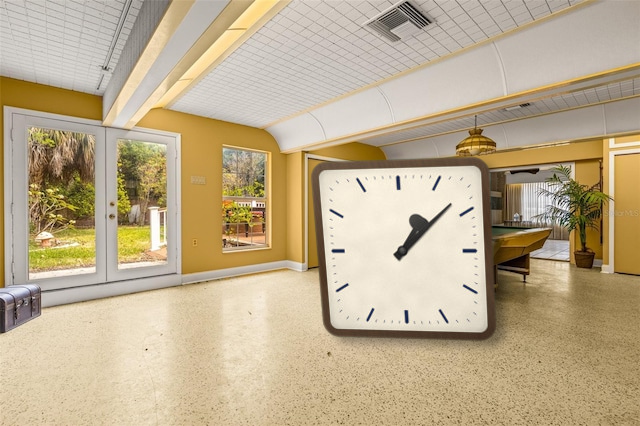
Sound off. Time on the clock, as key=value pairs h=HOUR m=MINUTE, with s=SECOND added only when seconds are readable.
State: h=1 m=8
